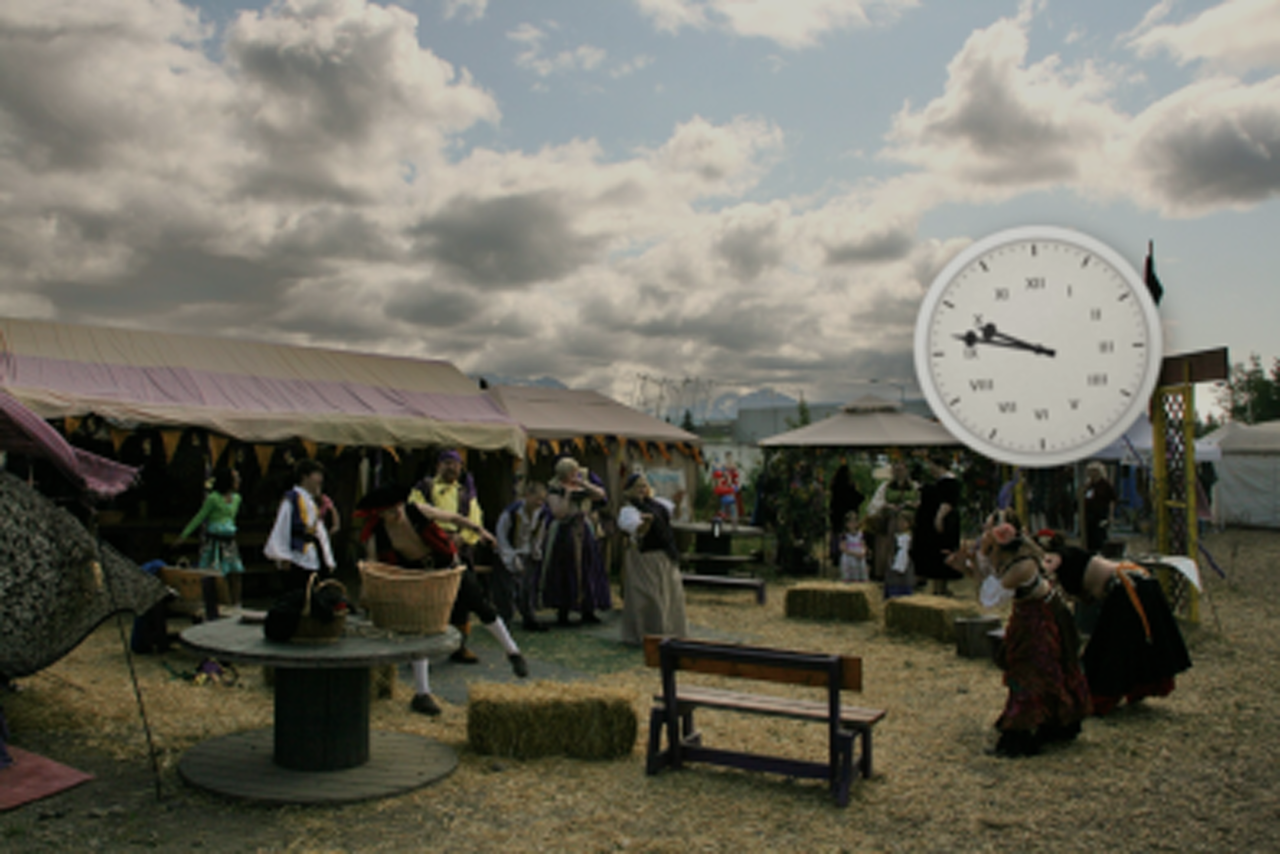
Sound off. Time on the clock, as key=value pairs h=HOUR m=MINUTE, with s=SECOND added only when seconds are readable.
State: h=9 m=47
